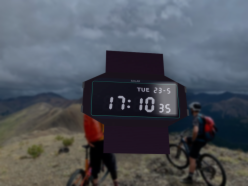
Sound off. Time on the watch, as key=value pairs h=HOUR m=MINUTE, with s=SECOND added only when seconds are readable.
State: h=17 m=10 s=35
